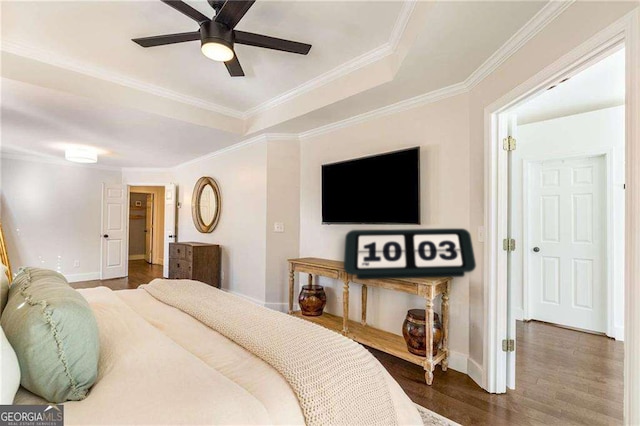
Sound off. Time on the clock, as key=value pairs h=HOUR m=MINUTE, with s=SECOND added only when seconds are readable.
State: h=10 m=3
